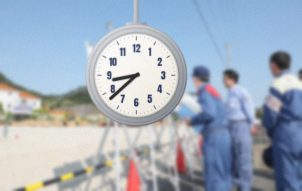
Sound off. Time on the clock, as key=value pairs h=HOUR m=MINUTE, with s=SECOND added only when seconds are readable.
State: h=8 m=38
